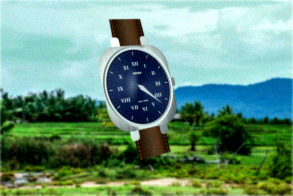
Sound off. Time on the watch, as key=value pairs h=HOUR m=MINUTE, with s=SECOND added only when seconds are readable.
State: h=4 m=22
